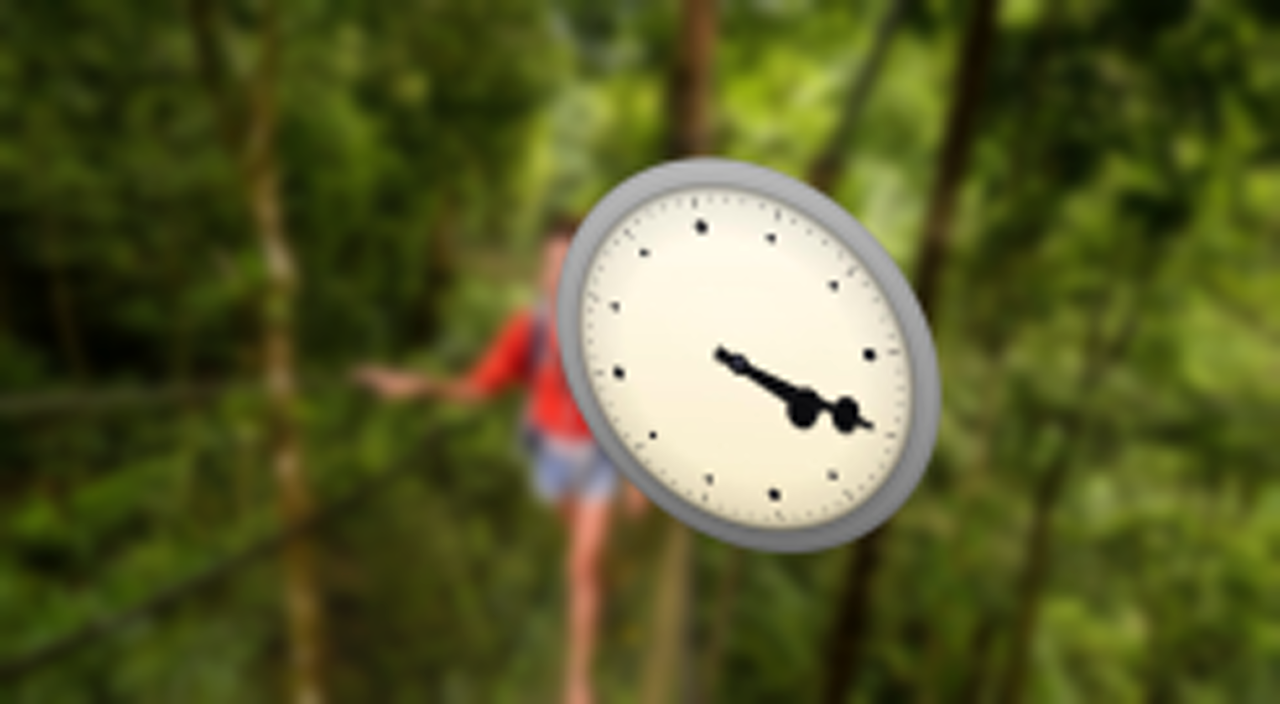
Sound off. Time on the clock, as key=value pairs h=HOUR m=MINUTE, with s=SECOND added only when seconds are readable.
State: h=4 m=20
